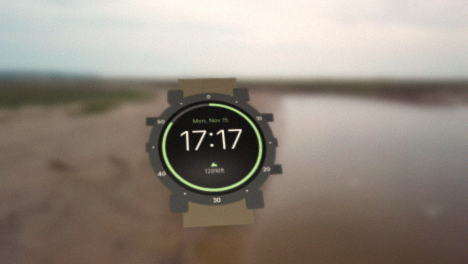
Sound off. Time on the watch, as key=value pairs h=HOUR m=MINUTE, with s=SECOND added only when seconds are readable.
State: h=17 m=17
